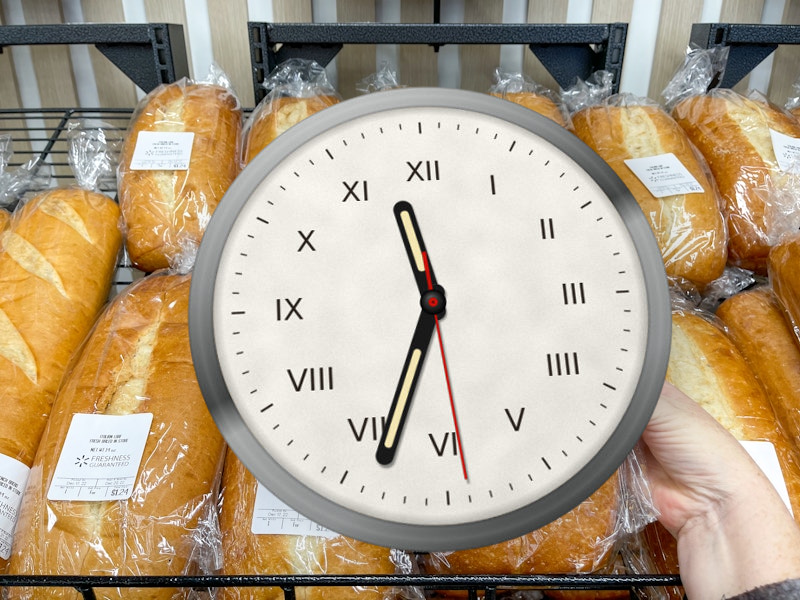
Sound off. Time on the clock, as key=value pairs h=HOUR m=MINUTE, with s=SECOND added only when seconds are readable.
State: h=11 m=33 s=29
